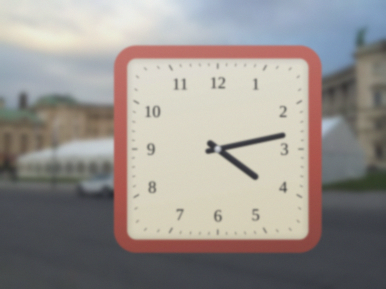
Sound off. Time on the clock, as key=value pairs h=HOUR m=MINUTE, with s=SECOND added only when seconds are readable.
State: h=4 m=13
